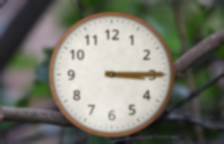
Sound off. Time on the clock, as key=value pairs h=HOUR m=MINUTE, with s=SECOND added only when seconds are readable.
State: h=3 m=15
